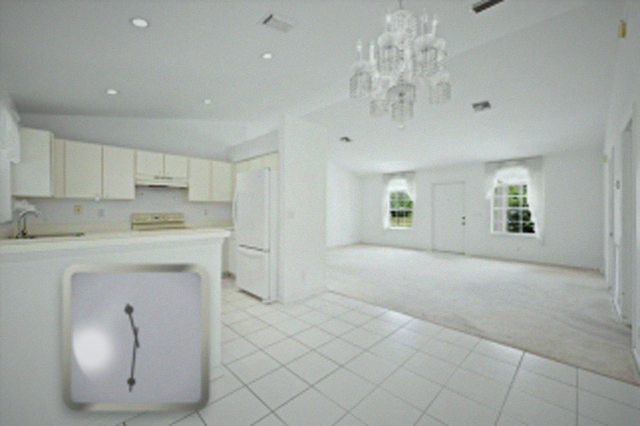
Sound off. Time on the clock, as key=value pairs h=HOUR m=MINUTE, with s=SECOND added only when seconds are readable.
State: h=11 m=31
